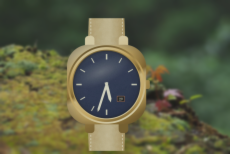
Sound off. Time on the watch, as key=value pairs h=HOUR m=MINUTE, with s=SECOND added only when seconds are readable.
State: h=5 m=33
